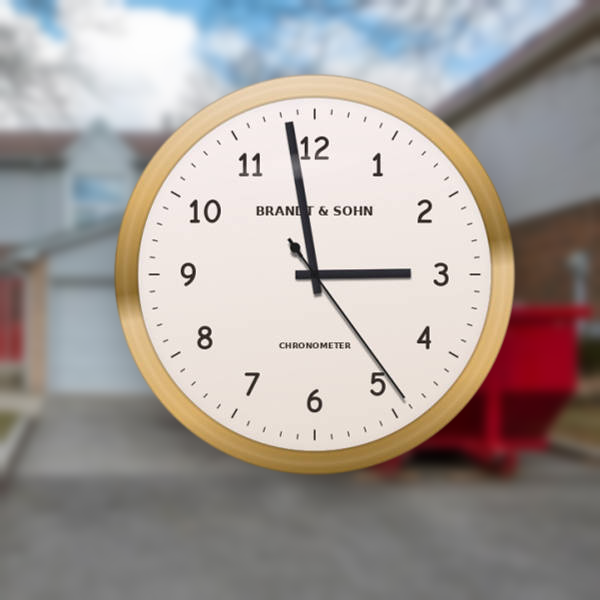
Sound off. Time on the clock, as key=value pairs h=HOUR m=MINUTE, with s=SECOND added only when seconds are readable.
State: h=2 m=58 s=24
